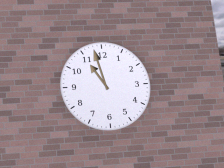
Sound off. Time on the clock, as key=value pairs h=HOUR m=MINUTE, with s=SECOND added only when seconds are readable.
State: h=10 m=58
